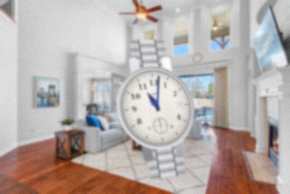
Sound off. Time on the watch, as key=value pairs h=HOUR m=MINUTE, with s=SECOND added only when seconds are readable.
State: h=11 m=2
